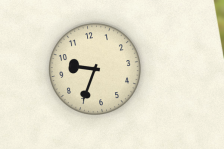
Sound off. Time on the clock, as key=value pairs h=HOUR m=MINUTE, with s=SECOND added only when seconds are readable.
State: h=9 m=35
